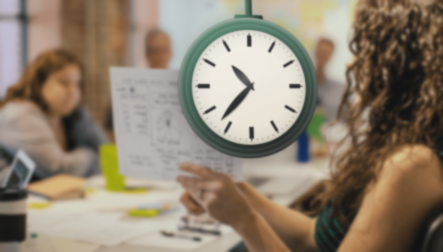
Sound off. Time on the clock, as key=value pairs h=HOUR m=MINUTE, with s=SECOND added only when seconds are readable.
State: h=10 m=37
